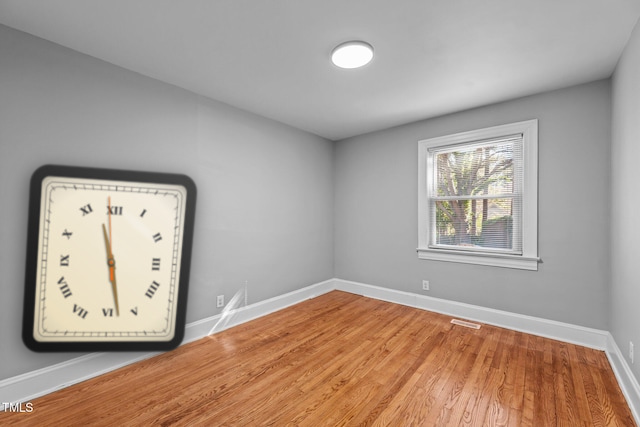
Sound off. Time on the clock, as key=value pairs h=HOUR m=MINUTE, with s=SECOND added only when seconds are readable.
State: h=11 m=27 s=59
